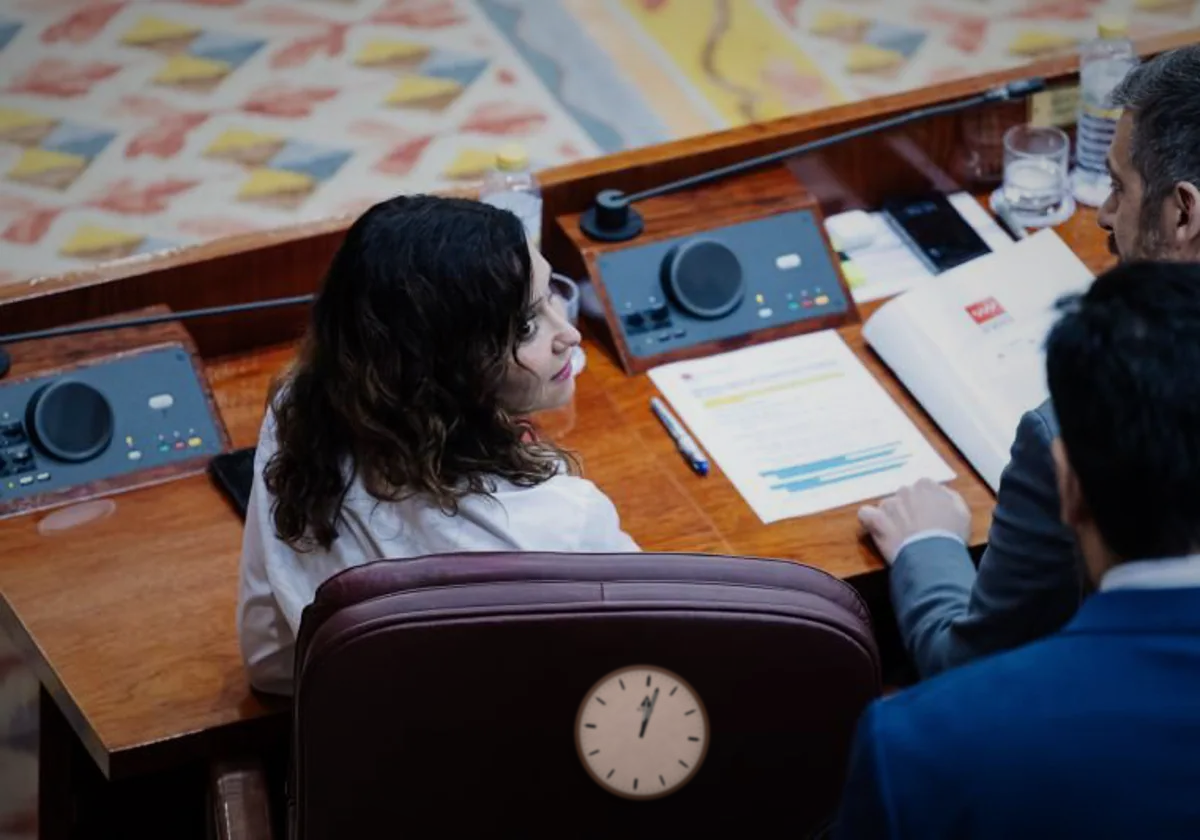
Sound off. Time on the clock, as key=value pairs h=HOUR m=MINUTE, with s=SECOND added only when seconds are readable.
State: h=12 m=2
